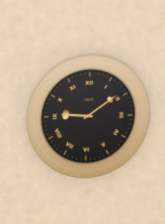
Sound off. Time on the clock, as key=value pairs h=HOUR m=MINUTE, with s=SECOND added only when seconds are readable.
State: h=9 m=9
